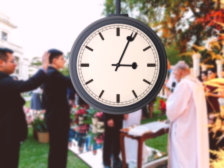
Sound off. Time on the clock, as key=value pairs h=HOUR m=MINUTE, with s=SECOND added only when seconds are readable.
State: h=3 m=4
